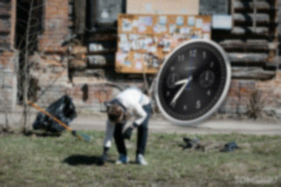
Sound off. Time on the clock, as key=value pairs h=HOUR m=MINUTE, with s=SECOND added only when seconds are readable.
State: h=8 m=36
